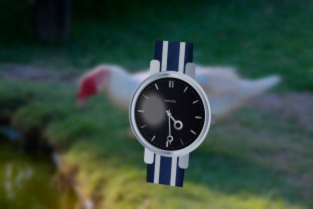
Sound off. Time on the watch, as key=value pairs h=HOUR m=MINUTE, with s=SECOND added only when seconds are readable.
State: h=4 m=29
